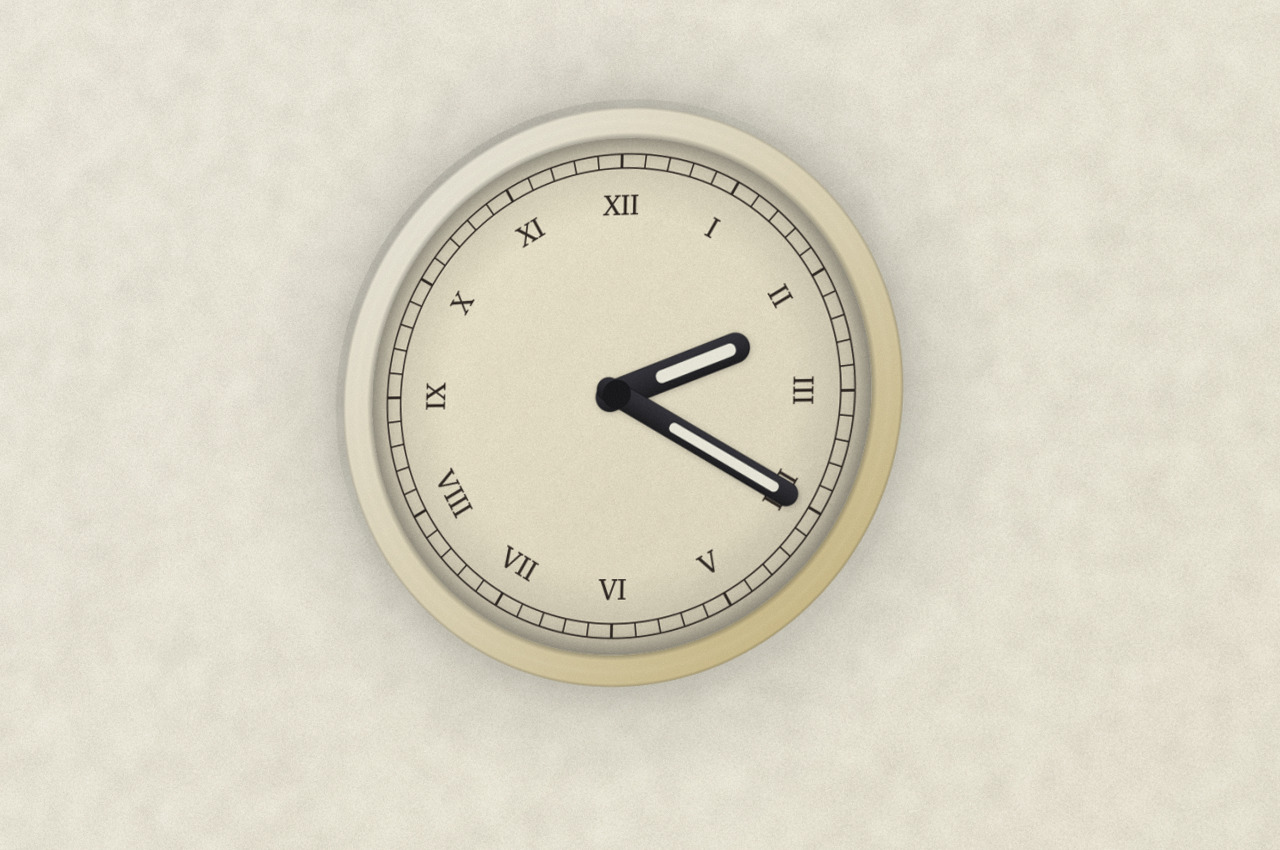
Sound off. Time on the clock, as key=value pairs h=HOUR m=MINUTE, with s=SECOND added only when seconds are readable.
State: h=2 m=20
